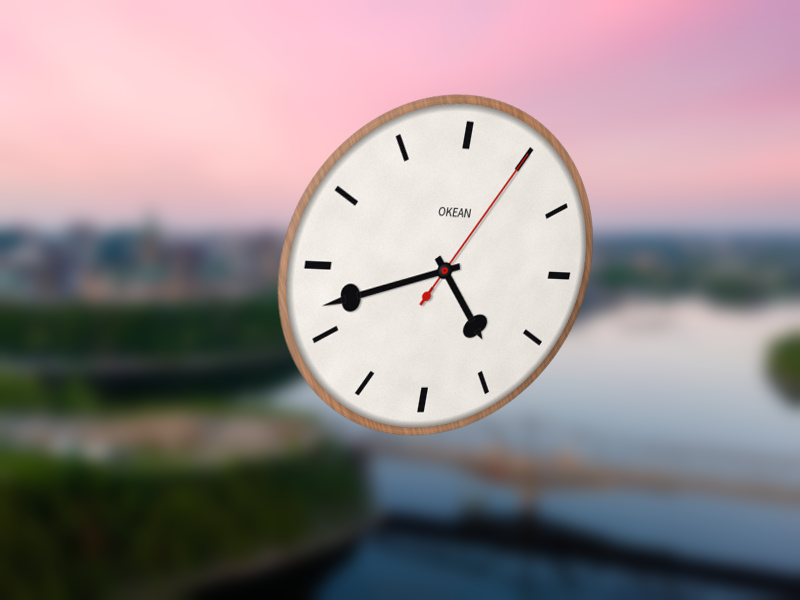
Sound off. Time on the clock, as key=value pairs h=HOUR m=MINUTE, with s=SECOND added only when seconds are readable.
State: h=4 m=42 s=5
